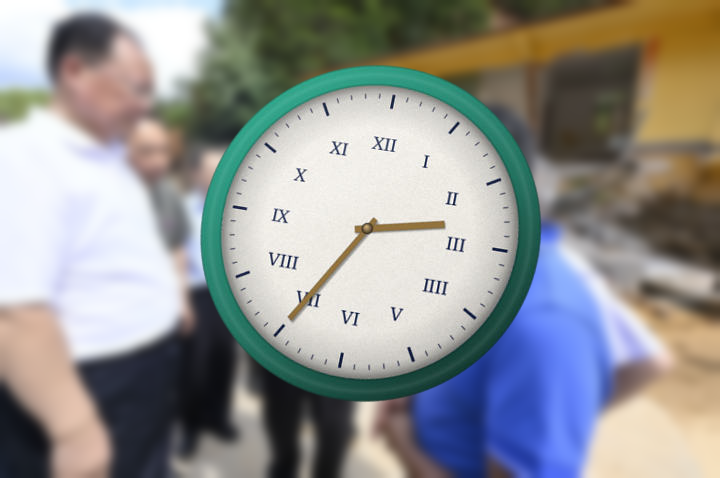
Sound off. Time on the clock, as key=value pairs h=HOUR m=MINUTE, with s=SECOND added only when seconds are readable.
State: h=2 m=35
